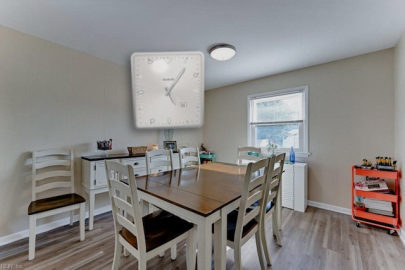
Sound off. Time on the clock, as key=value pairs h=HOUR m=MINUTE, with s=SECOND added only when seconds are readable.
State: h=5 m=6
